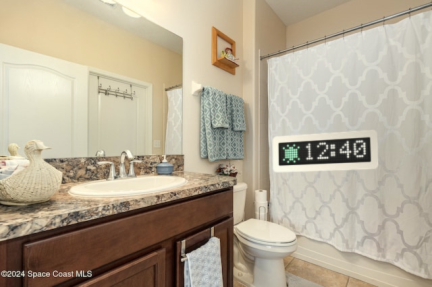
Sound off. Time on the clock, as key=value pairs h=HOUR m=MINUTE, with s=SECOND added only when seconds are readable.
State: h=12 m=40
